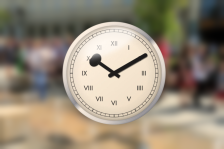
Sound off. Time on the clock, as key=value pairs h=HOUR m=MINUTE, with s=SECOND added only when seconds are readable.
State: h=10 m=10
